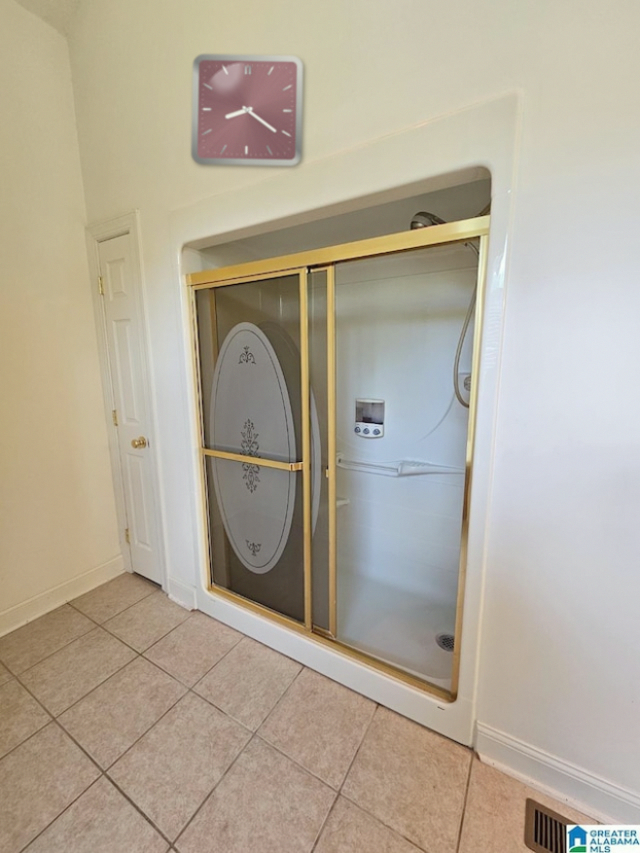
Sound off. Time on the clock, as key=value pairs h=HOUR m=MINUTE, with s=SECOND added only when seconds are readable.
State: h=8 m=21
